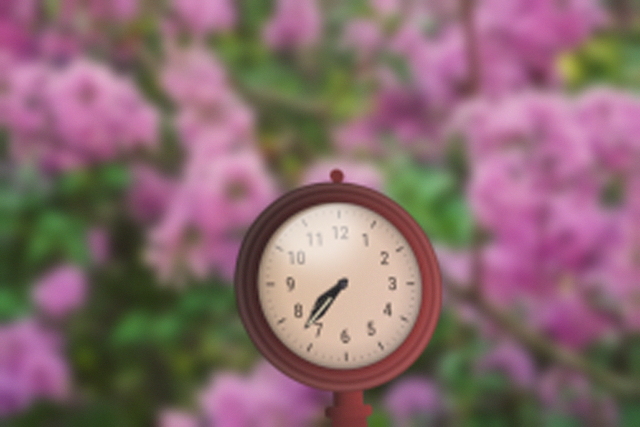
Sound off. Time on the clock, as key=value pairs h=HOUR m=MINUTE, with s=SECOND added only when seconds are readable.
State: h=7 m=37
